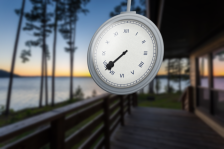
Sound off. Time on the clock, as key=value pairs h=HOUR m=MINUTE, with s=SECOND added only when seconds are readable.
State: h=7 m=38
